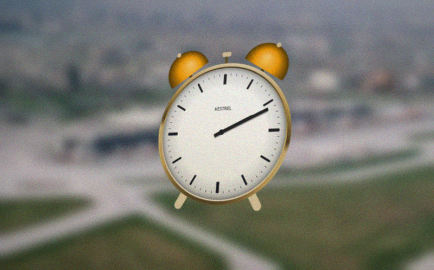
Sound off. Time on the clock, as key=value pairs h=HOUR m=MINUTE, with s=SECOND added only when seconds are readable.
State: h=2 m=11
